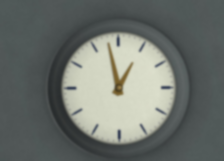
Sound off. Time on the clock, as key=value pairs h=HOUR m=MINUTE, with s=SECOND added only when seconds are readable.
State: h=12 m=58
